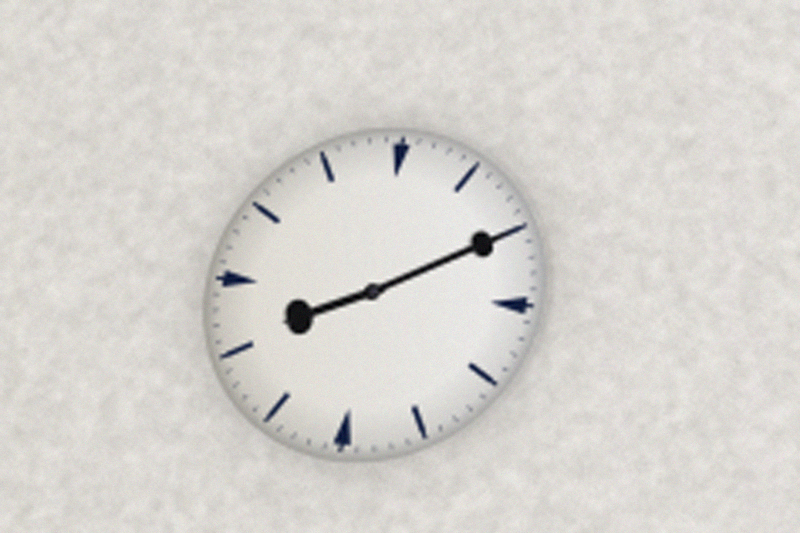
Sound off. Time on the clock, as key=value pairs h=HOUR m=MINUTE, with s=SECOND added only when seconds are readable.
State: h=8 m=10
